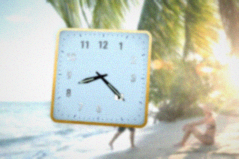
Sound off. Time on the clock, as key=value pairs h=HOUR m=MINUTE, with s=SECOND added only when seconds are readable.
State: h=8 m=22
